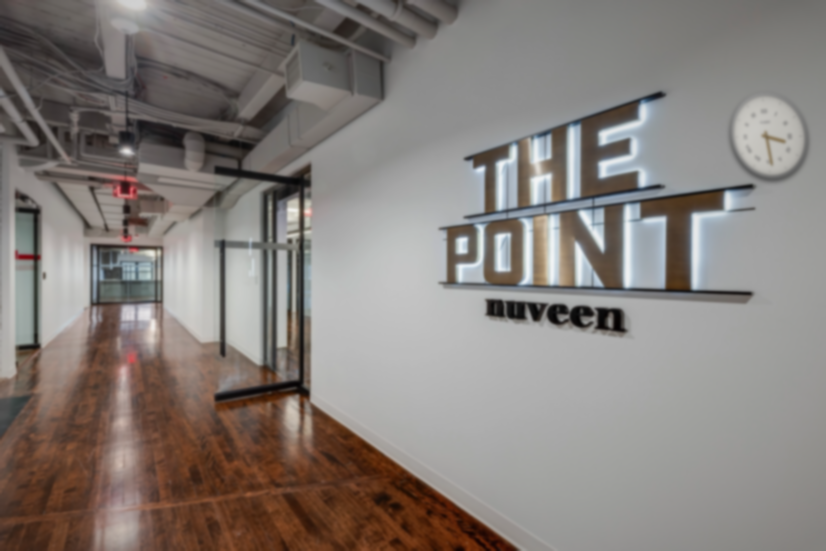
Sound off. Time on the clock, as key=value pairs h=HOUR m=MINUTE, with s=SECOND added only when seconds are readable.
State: h=3 m=29
